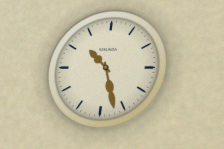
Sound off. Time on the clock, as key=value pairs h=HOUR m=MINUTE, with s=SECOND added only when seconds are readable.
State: h=10 m=27
